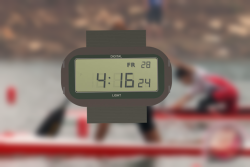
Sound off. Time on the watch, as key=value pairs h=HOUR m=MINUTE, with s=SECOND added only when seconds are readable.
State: h=4 m=16 s=24
